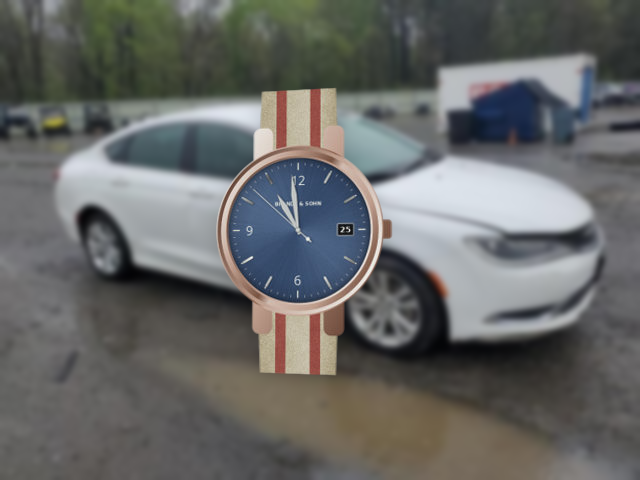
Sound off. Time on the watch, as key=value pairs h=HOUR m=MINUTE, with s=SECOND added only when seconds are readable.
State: h=10 m=58 s=52
